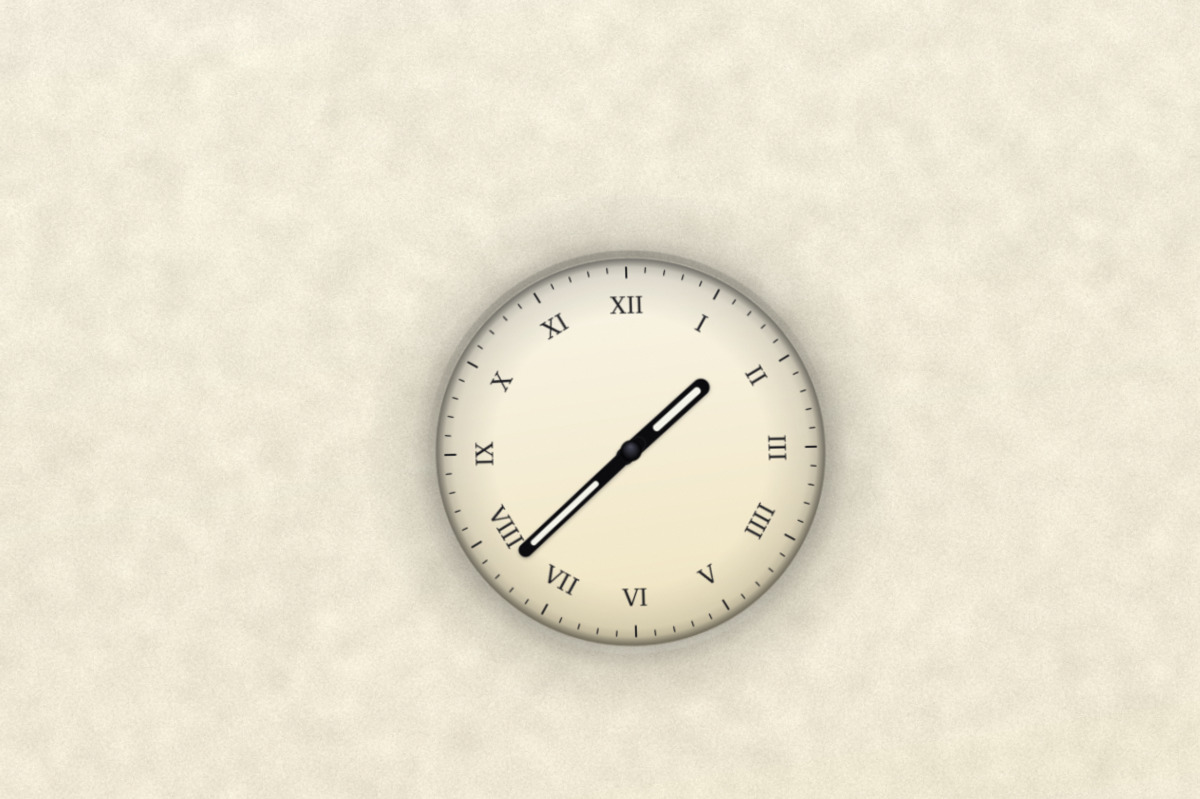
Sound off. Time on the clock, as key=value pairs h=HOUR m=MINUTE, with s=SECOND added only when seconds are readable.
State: h=1 m=38
